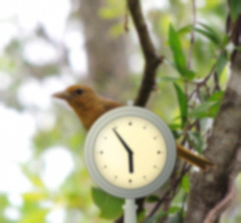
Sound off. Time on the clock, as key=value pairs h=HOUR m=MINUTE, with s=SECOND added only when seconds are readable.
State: h=5 m=54
